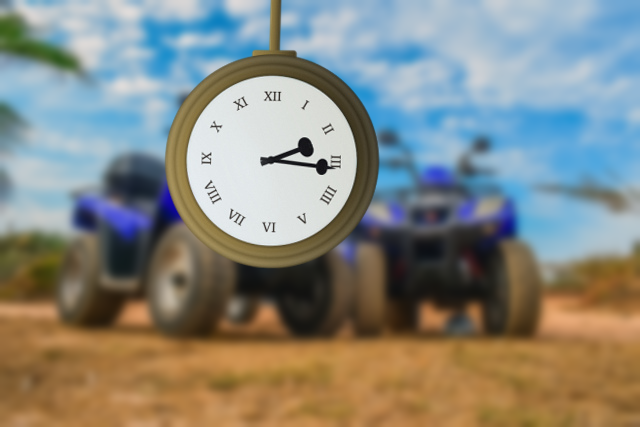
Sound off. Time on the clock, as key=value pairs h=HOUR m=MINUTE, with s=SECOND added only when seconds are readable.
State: h=2 m=16
